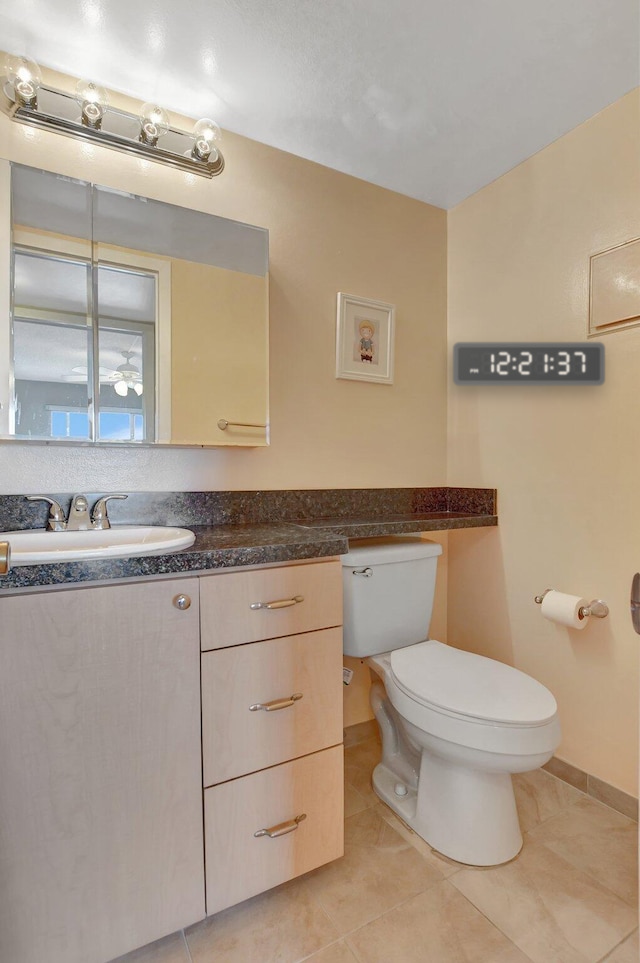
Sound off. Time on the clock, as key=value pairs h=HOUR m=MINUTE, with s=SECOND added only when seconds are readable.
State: h=12 m=21 s=37
